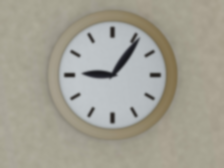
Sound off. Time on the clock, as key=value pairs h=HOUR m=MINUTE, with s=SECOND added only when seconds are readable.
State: h=9 m=6
